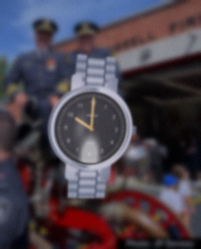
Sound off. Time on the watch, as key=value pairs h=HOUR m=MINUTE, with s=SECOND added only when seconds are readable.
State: h=10 m=0
